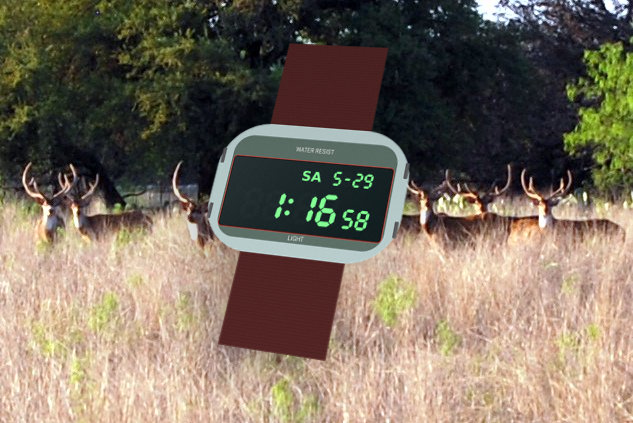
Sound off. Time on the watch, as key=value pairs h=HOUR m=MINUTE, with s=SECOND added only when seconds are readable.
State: h=1 m=16 s=58
